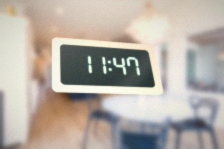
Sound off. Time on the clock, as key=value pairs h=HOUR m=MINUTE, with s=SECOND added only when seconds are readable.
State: h=11 m=47
